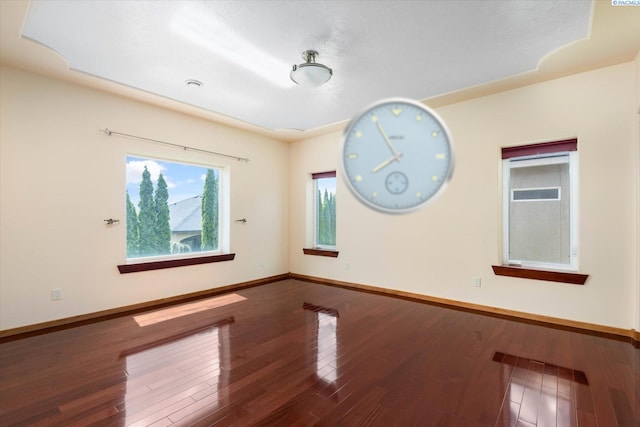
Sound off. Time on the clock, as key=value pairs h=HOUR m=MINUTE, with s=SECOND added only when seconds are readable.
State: h=7 m=55
